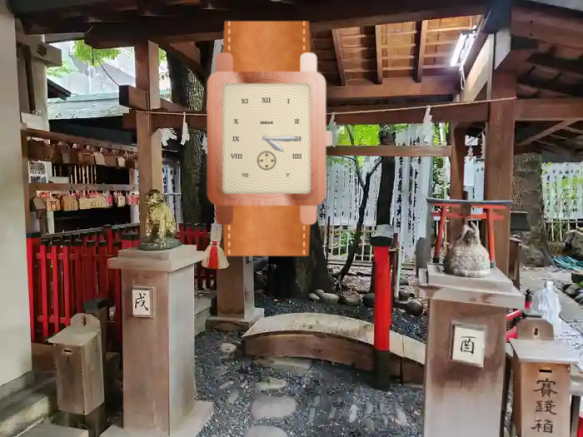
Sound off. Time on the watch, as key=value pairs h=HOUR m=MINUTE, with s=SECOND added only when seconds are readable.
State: h=4 m=15
